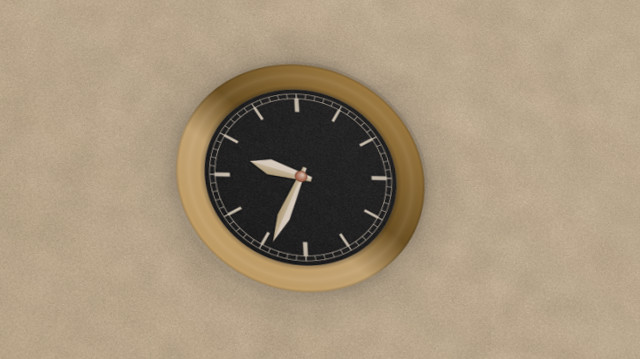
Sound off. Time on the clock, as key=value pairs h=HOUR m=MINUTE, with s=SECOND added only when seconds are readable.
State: h=9 m=34
